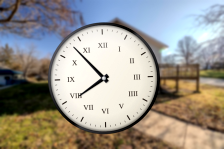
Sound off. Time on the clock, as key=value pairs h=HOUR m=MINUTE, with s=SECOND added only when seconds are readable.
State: h=7 m=53
